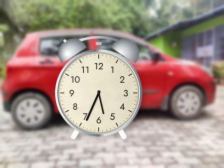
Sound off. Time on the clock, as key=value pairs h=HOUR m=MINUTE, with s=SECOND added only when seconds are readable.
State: h=5 m=34
